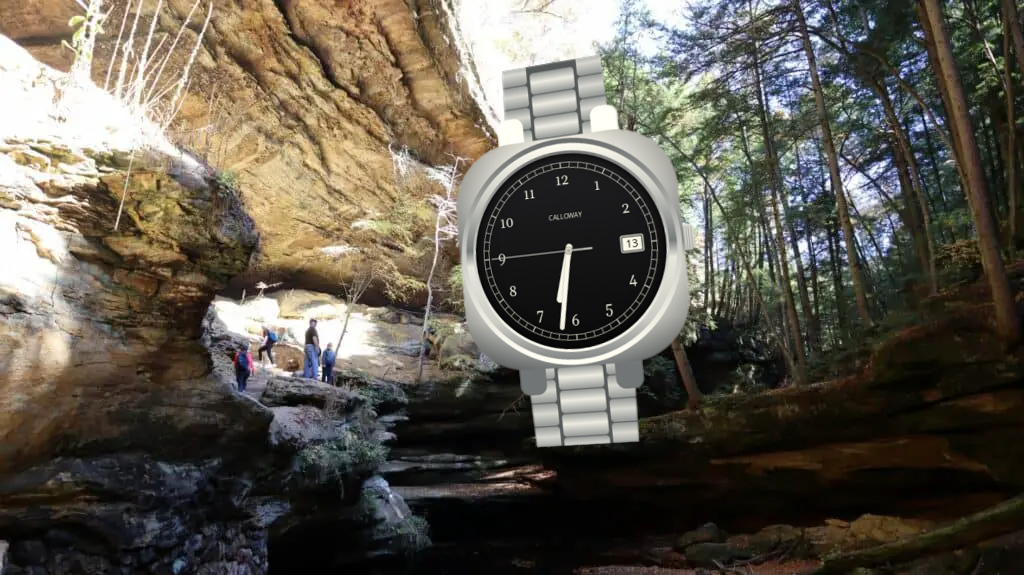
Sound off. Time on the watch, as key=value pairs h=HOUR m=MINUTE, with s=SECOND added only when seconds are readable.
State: h=6 m=31 s=45
